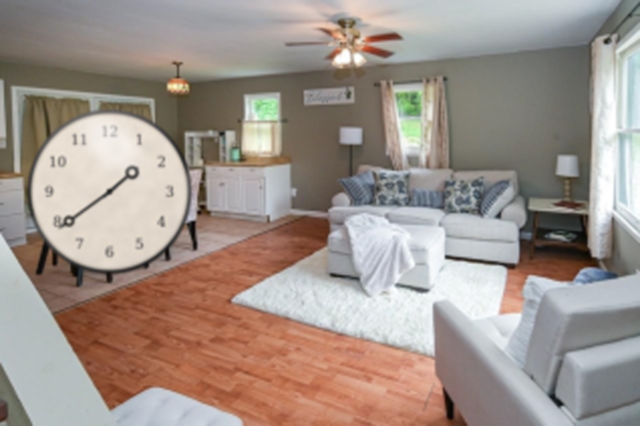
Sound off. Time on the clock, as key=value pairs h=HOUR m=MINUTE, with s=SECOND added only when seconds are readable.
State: h=1 m=39
